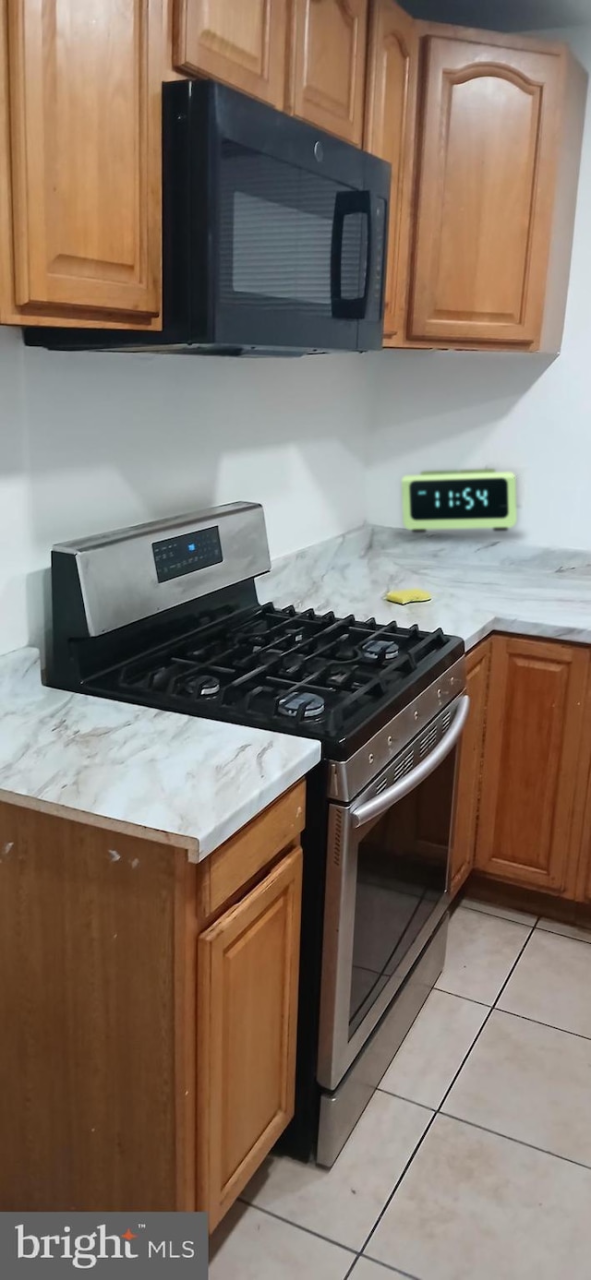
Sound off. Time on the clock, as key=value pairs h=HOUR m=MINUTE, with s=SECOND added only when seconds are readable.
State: h=11 m=54
